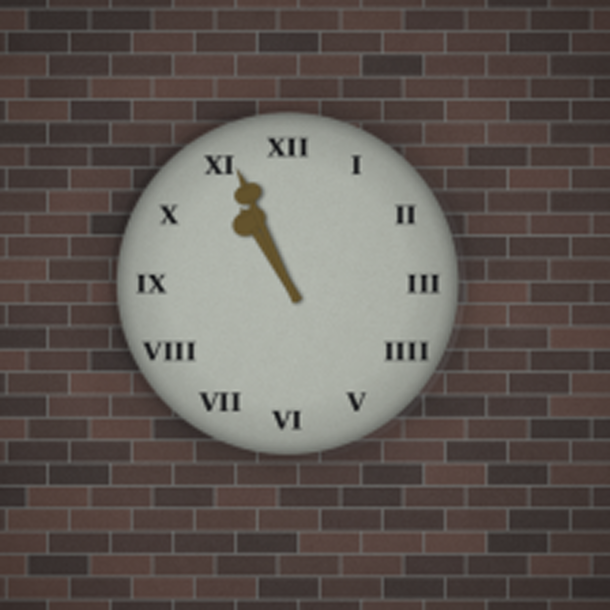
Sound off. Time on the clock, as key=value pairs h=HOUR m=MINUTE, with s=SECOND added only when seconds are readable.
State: h=10 m=56
